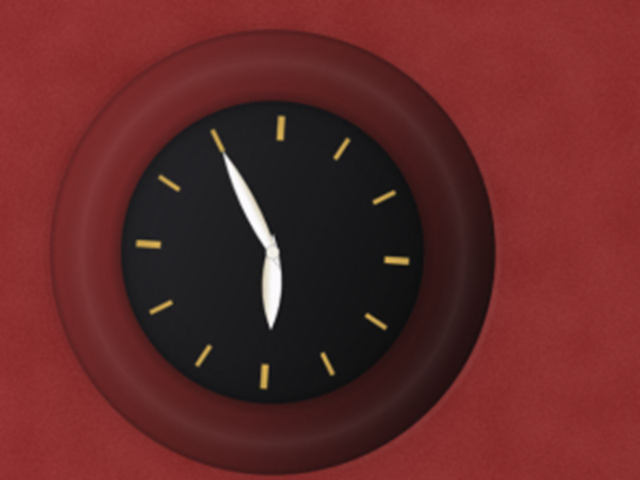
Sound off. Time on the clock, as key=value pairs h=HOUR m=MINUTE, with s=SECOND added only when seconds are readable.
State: h=5 m=55
